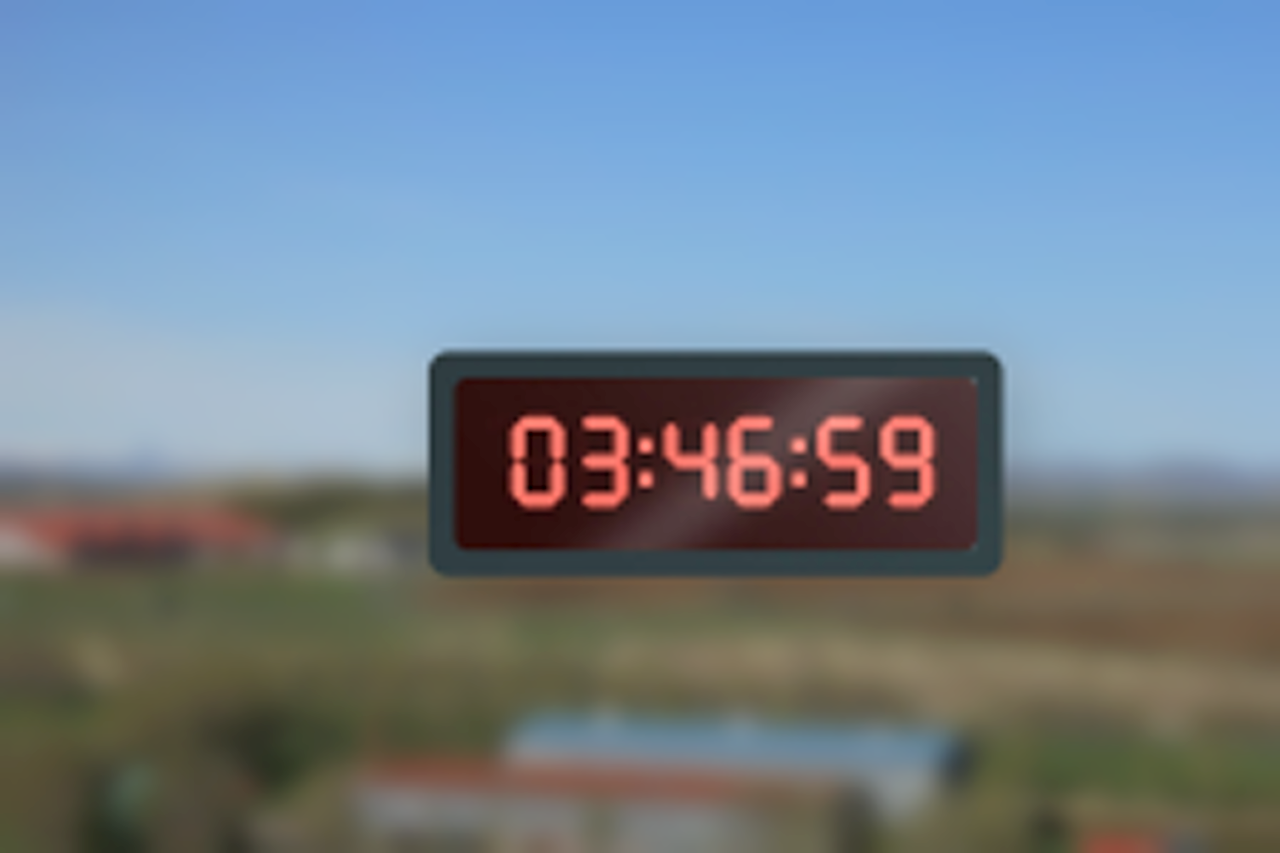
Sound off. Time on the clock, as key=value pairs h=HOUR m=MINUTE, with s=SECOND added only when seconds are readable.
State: h=3 m=46 s=59
